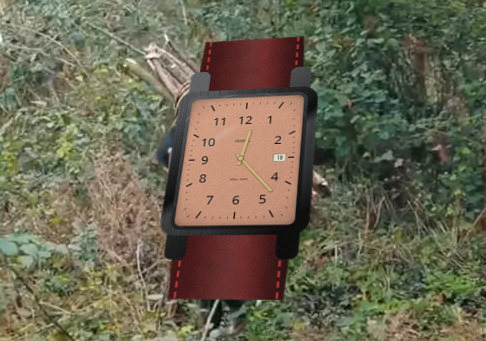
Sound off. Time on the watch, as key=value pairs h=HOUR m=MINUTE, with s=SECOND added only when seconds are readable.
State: h=12 m=23
